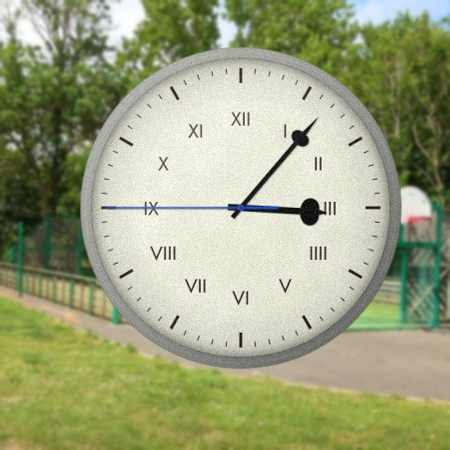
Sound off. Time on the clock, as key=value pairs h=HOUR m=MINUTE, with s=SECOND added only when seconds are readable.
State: h=3 m=6 s=45
